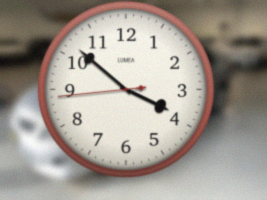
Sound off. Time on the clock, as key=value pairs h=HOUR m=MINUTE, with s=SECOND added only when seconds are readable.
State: h=3 m=51 s=44
